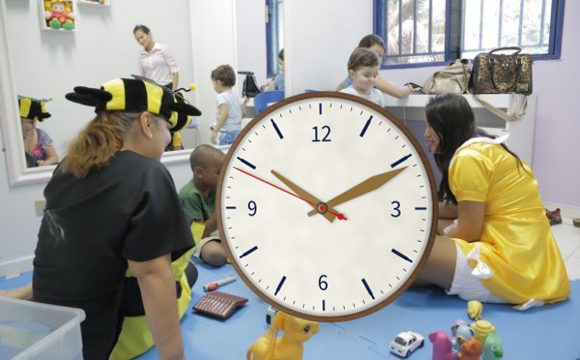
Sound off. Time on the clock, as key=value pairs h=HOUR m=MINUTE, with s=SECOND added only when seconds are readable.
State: h=10 m=10 s=49
